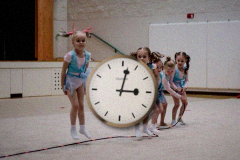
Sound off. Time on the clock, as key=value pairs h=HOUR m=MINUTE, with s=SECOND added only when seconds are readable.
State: h=3 m=2
